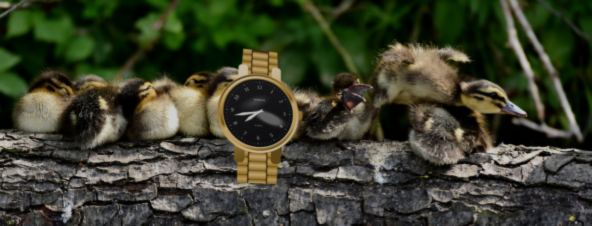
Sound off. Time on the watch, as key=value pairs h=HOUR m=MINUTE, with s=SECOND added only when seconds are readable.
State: h=7 m=43
